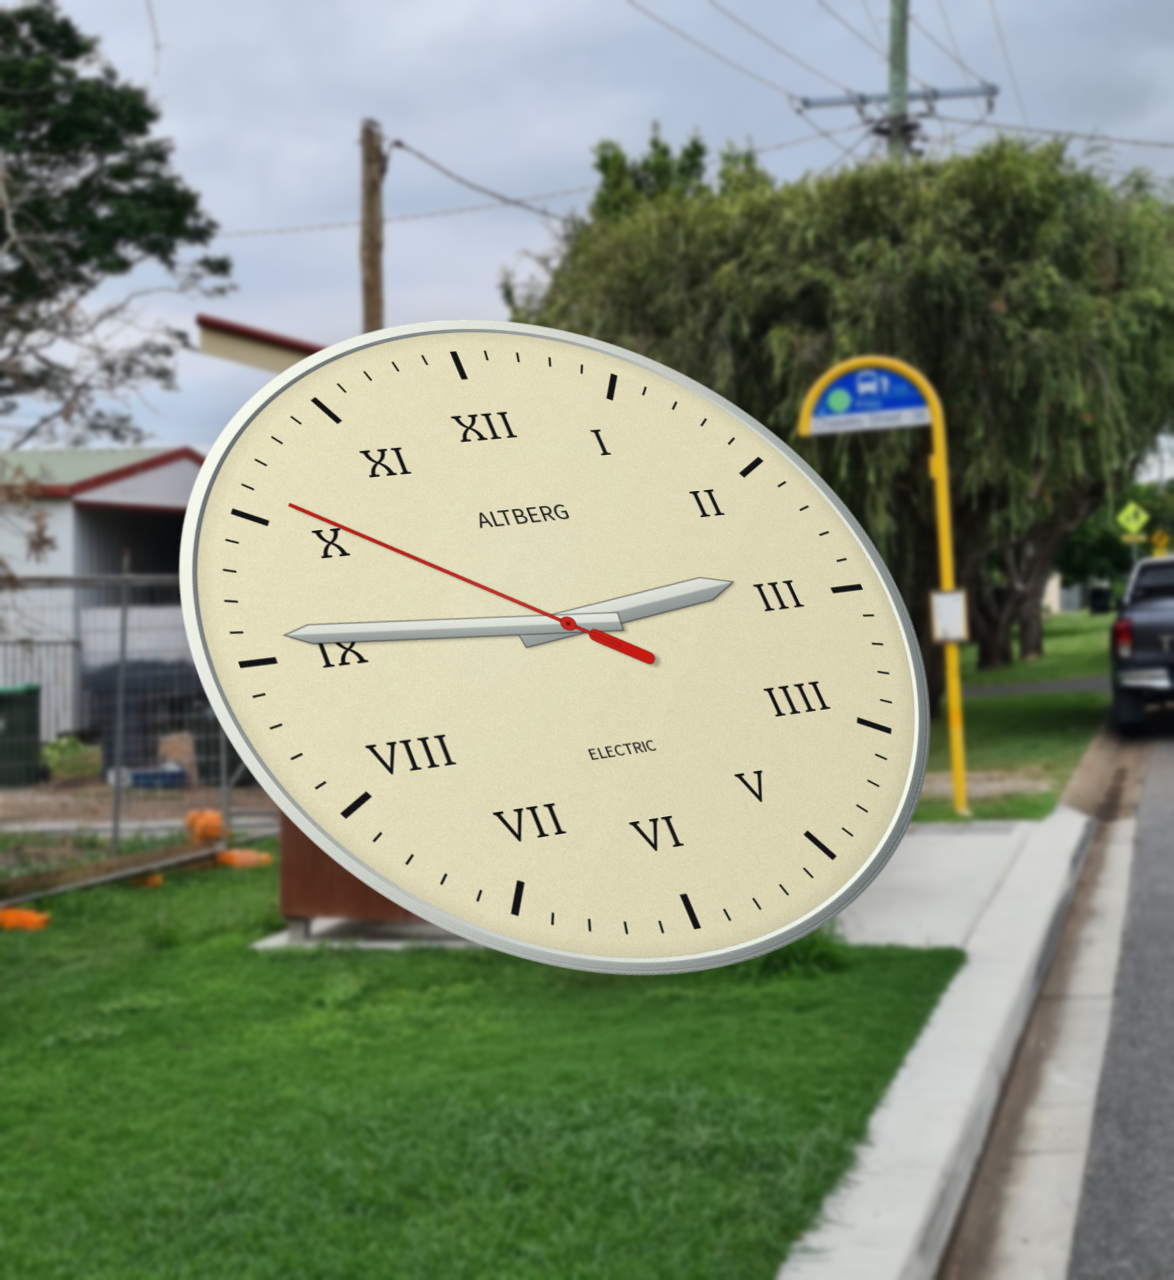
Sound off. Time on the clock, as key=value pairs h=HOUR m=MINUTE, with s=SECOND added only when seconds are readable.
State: h=2 m=45 s=51
